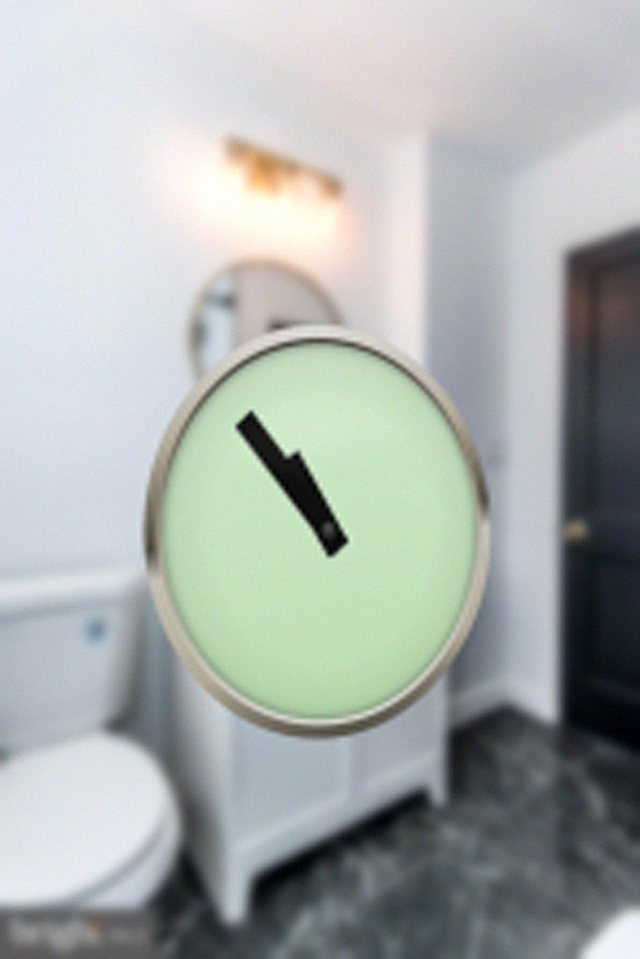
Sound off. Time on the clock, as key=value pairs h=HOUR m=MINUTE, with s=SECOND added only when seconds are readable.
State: h=10 m=53
